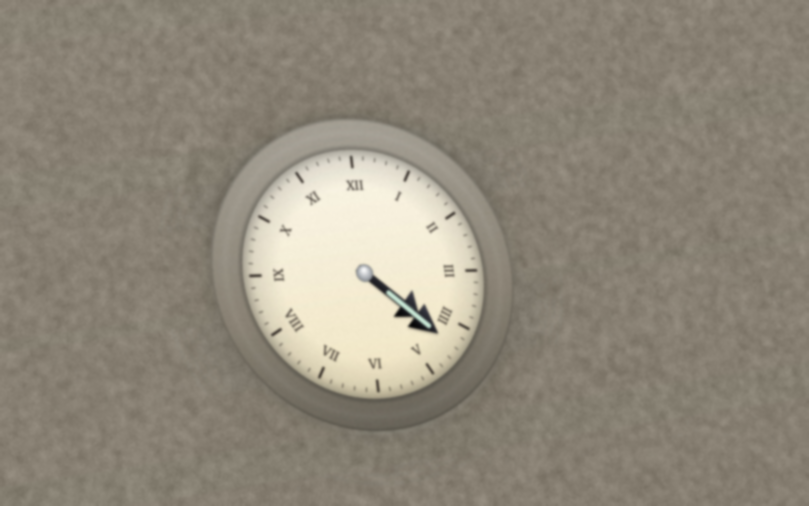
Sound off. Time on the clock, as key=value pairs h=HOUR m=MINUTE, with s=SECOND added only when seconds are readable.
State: h=4 m=22
